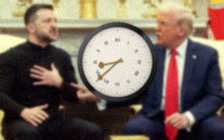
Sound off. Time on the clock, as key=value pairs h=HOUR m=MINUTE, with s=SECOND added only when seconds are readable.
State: h=8 m=38
